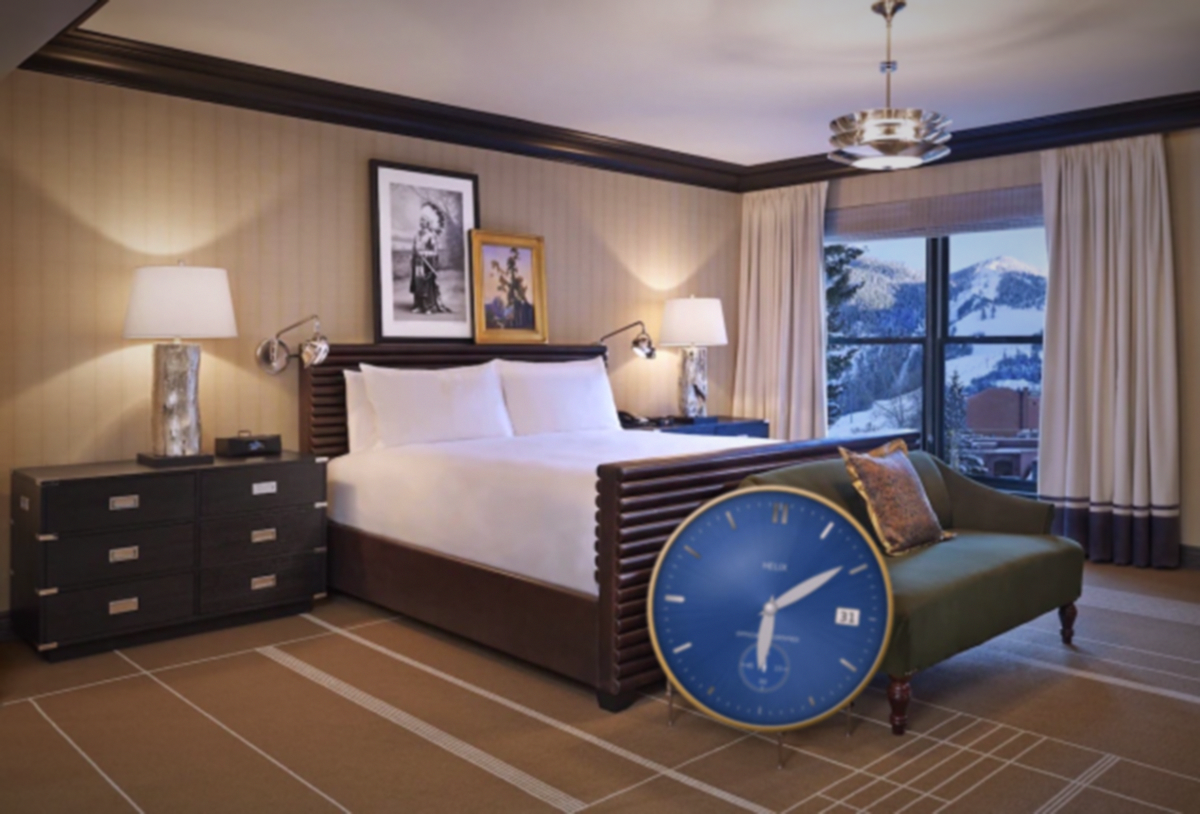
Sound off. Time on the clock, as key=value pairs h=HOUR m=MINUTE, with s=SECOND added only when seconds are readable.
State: h=6 m=9
